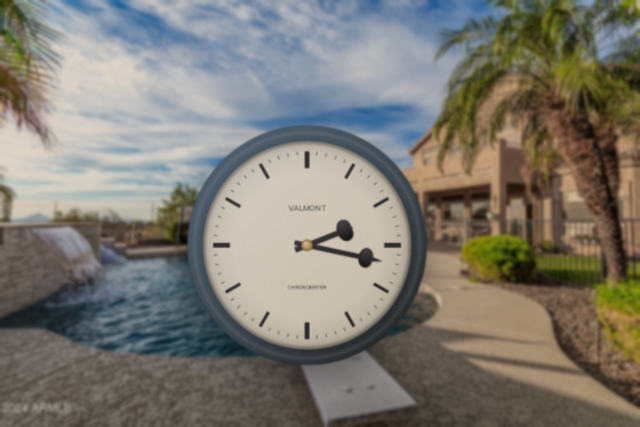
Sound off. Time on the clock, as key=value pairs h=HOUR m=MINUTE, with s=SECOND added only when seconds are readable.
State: h=2 m=17
